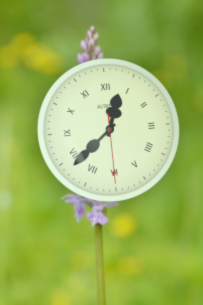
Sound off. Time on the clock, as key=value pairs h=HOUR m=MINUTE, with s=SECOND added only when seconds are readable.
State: h=12 m=38 s=30
